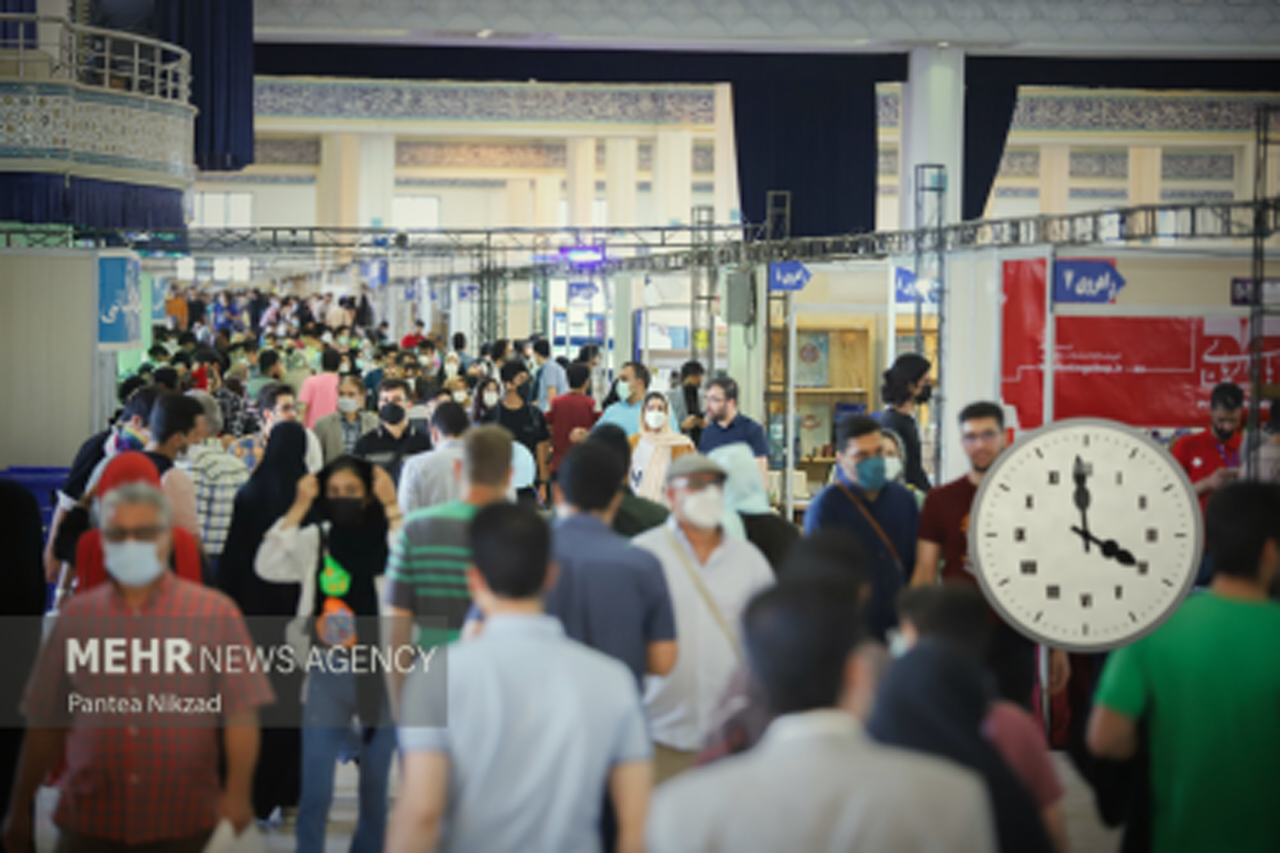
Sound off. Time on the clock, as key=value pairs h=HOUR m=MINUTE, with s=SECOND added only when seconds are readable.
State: h=3 m=59
